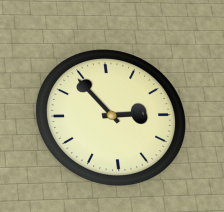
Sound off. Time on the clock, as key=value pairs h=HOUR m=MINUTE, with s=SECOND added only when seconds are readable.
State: h=2 m=54
